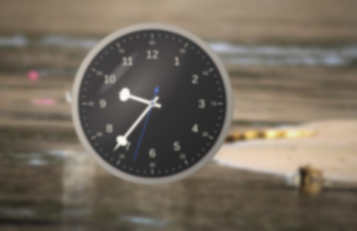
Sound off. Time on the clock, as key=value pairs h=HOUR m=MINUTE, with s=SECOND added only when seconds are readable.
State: h=9 m=36 s=33
